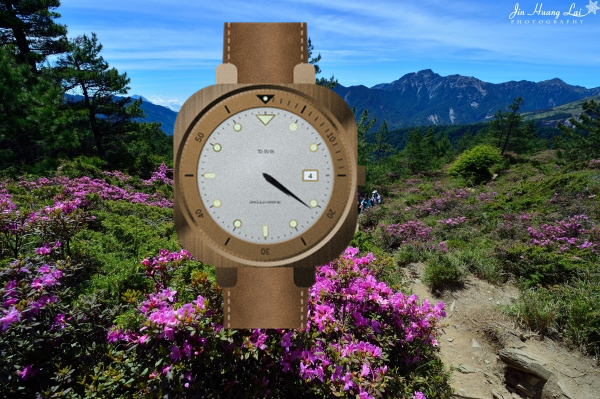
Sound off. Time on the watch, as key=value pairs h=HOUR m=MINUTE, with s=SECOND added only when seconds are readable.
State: h=4 m=21
